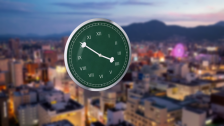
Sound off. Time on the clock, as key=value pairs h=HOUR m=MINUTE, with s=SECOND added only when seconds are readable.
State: h=3 m=51
